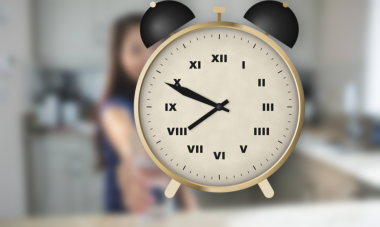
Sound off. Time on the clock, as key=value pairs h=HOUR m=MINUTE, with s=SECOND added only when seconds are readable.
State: h=7 m=49
